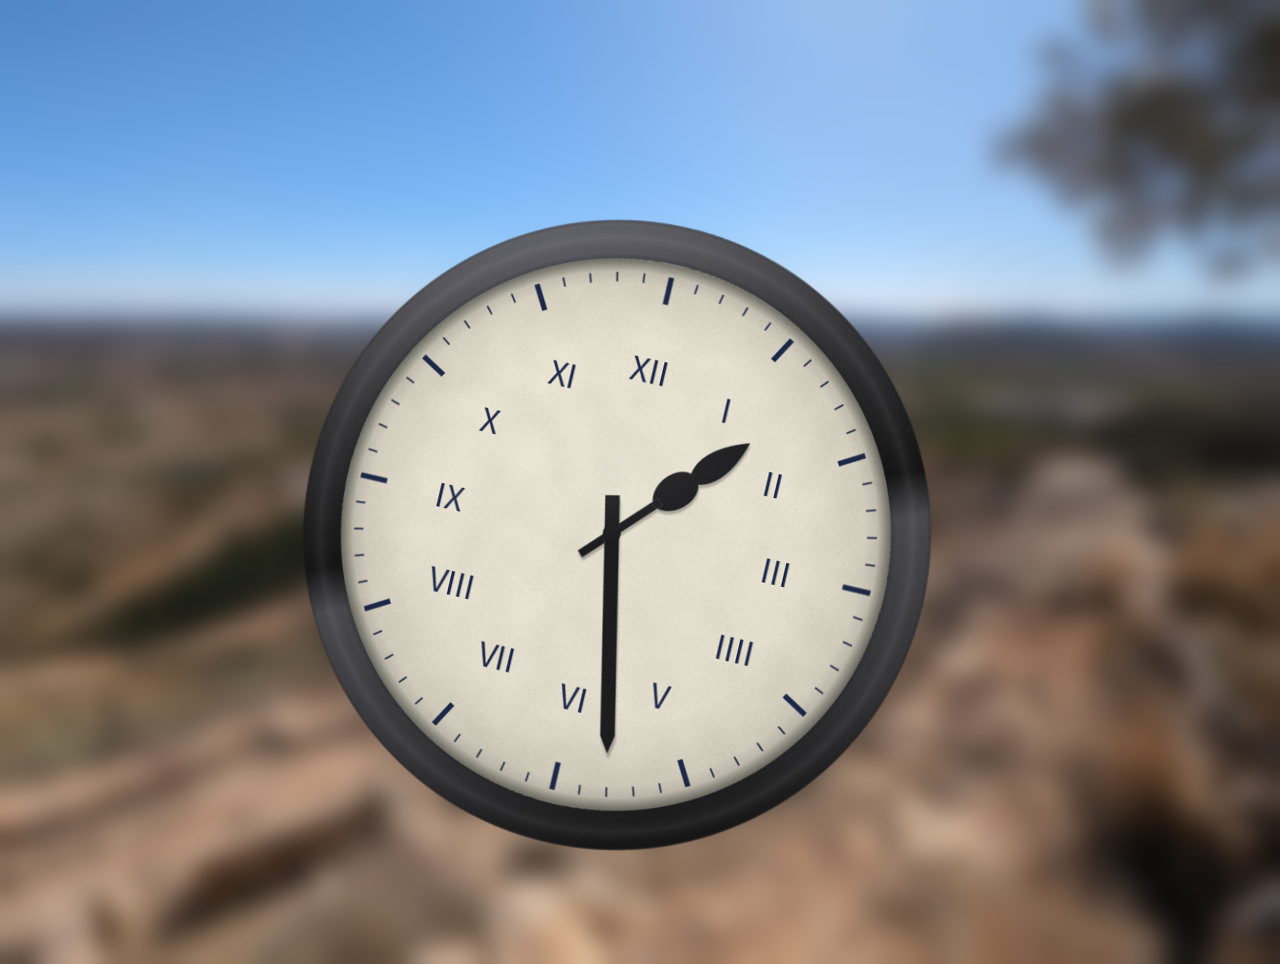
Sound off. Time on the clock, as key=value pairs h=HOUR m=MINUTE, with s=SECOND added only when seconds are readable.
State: h=1 m=28
